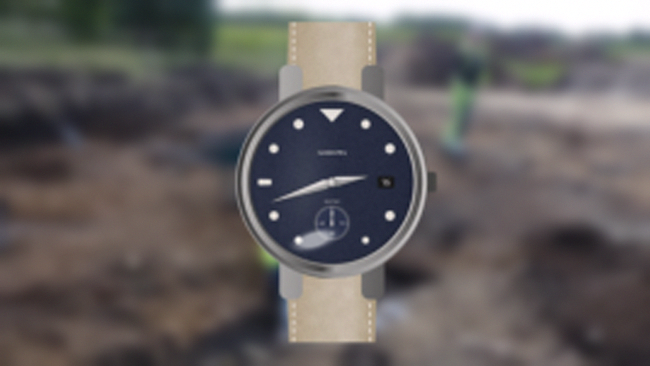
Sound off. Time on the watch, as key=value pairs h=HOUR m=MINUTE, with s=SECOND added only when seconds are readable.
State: h=2 m=42
